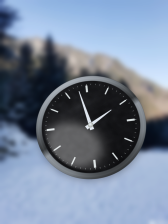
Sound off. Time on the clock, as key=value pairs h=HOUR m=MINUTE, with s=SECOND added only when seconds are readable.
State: h=1 m=58
